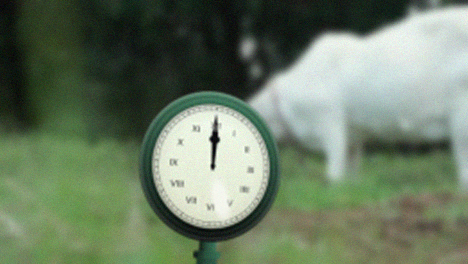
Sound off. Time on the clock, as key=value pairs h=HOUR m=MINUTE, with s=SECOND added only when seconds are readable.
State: h=12 m=0
